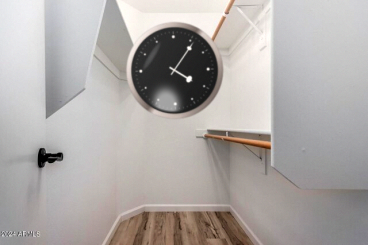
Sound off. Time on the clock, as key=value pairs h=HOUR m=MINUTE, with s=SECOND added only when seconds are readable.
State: h=4 m=6
